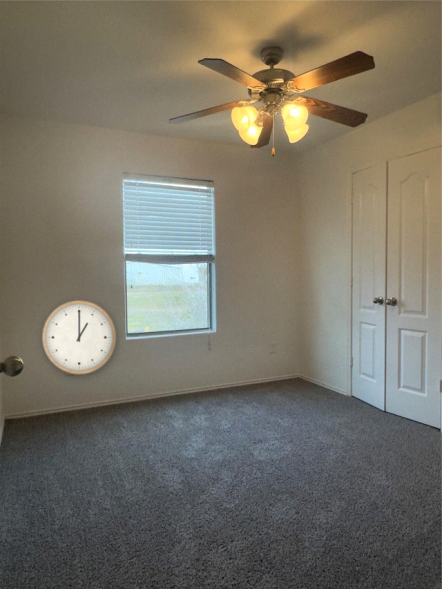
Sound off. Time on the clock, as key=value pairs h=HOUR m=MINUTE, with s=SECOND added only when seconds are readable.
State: h=1 m=0
